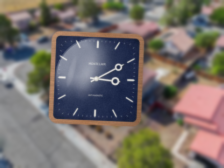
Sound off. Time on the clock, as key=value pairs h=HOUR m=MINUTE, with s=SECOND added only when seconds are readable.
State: h=3 m=10
